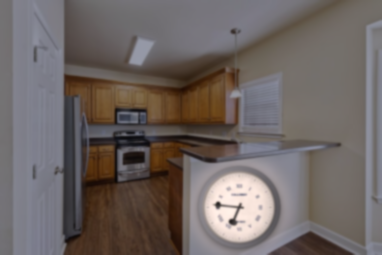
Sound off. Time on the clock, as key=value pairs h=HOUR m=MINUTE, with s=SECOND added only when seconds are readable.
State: h=6 m=46
